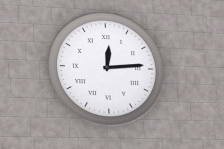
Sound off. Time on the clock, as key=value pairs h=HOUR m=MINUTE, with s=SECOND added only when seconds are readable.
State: h=12 m=14
